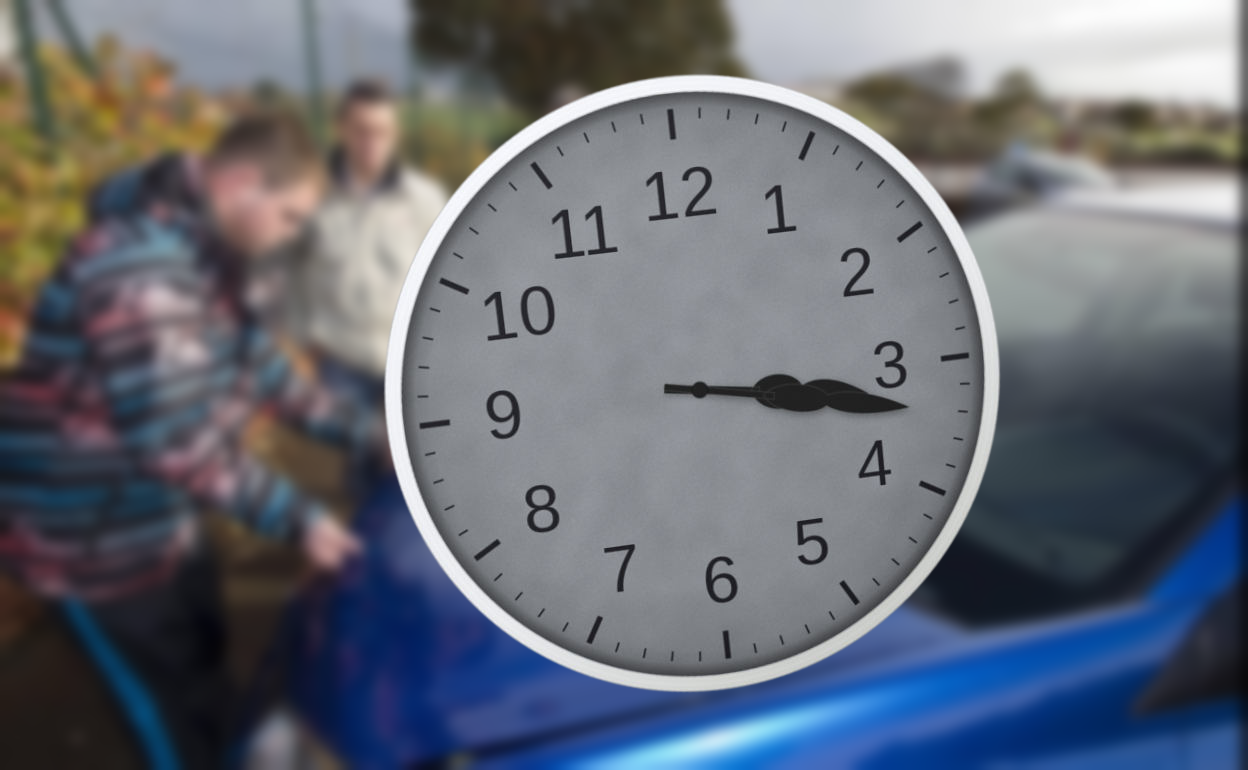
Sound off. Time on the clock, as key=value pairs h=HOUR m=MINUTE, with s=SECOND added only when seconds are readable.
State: h=3 m=17
